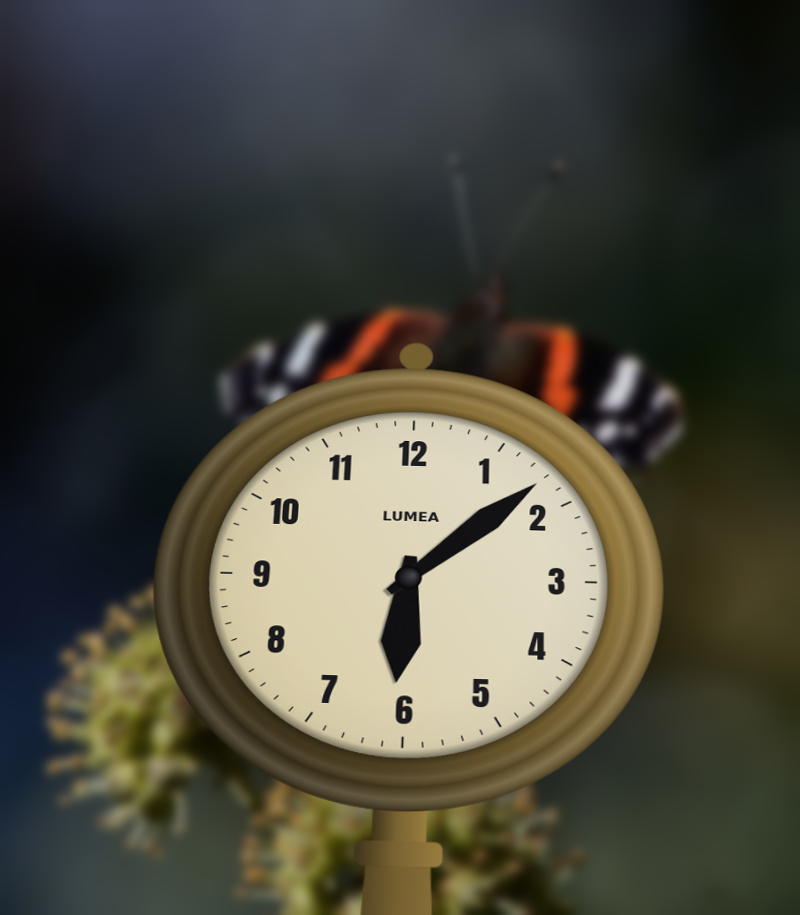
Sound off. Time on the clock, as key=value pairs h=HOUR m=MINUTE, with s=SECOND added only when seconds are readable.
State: h=6 m=8
